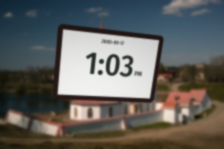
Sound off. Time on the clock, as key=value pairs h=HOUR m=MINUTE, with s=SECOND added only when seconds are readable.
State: h=1 m=3
